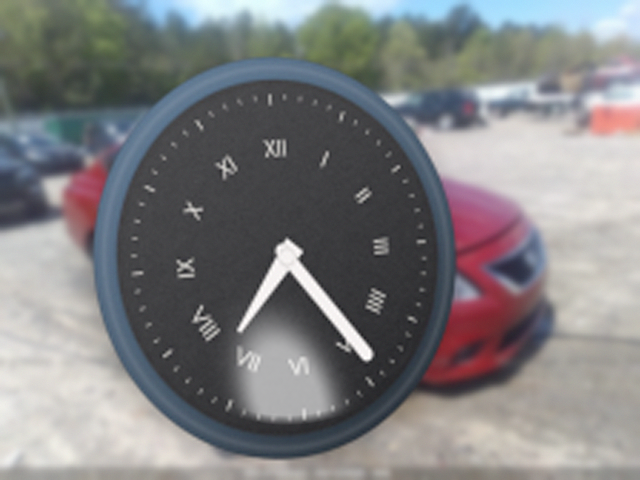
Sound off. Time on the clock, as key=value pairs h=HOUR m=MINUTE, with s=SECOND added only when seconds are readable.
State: h=7 m=24
